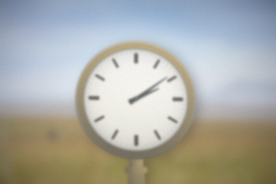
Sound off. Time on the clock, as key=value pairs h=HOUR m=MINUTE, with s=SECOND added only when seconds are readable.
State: h=2 m=9
